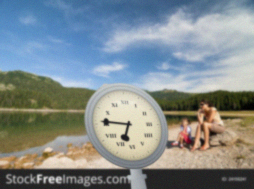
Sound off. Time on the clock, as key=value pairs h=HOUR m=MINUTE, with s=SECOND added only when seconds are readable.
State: h=6 m=46
